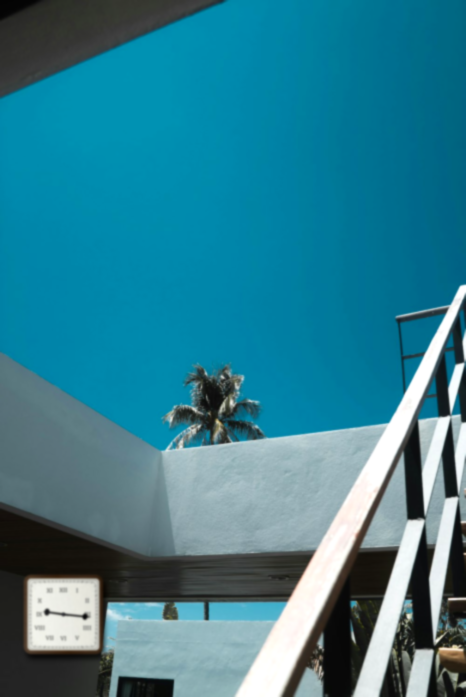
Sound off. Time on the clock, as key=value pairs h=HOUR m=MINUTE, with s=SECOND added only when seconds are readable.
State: h=9 m=16
